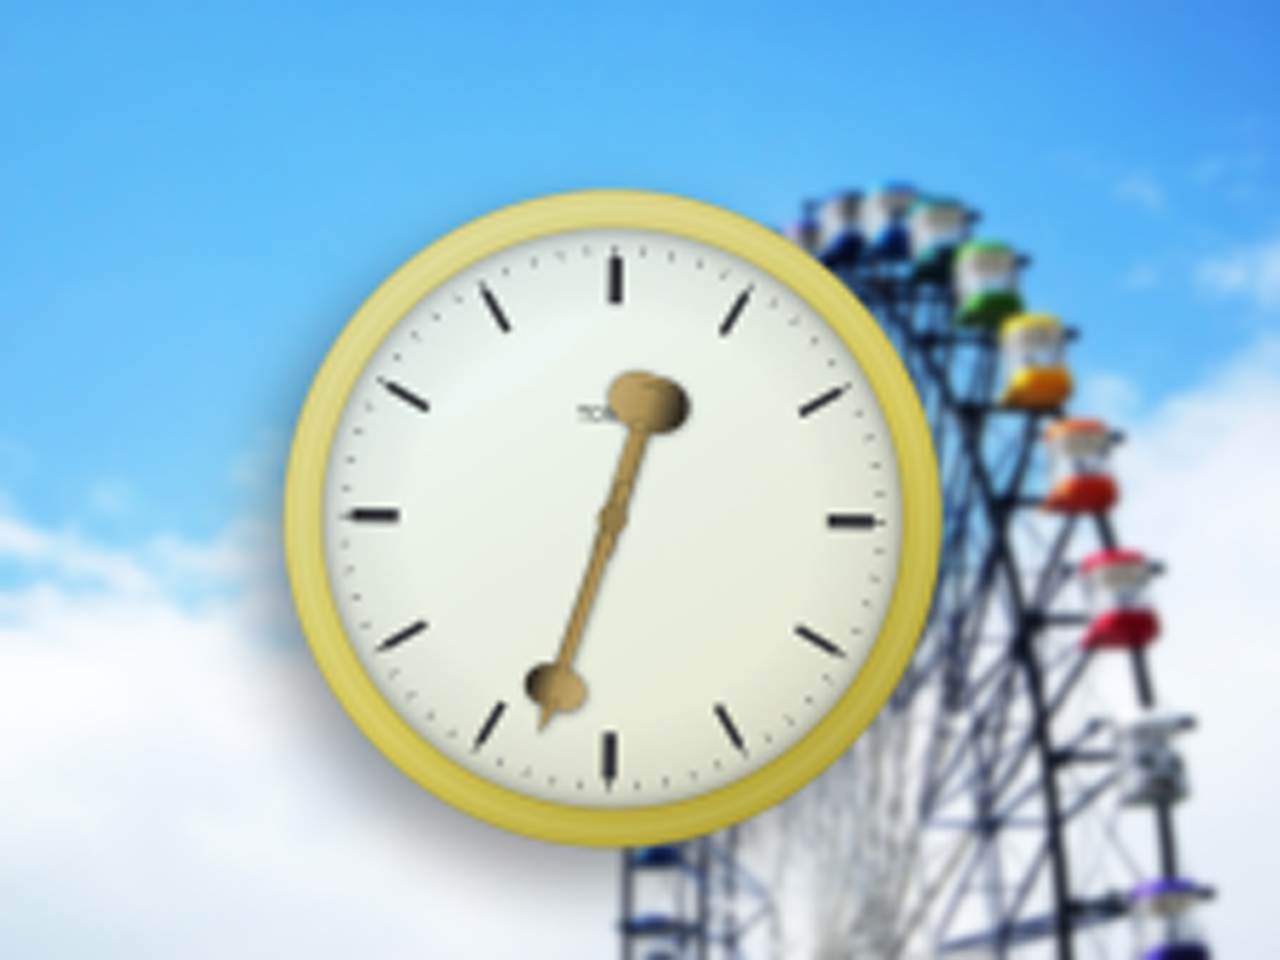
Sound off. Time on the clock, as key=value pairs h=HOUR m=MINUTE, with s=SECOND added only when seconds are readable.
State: h=12 m=33
